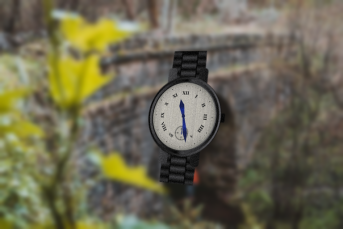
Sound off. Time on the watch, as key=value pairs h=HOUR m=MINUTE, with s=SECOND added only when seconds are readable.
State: h=11 m=28
